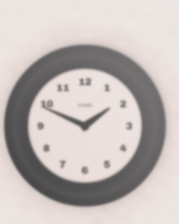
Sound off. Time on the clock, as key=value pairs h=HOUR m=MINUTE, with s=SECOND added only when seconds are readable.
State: h=1 m=49
